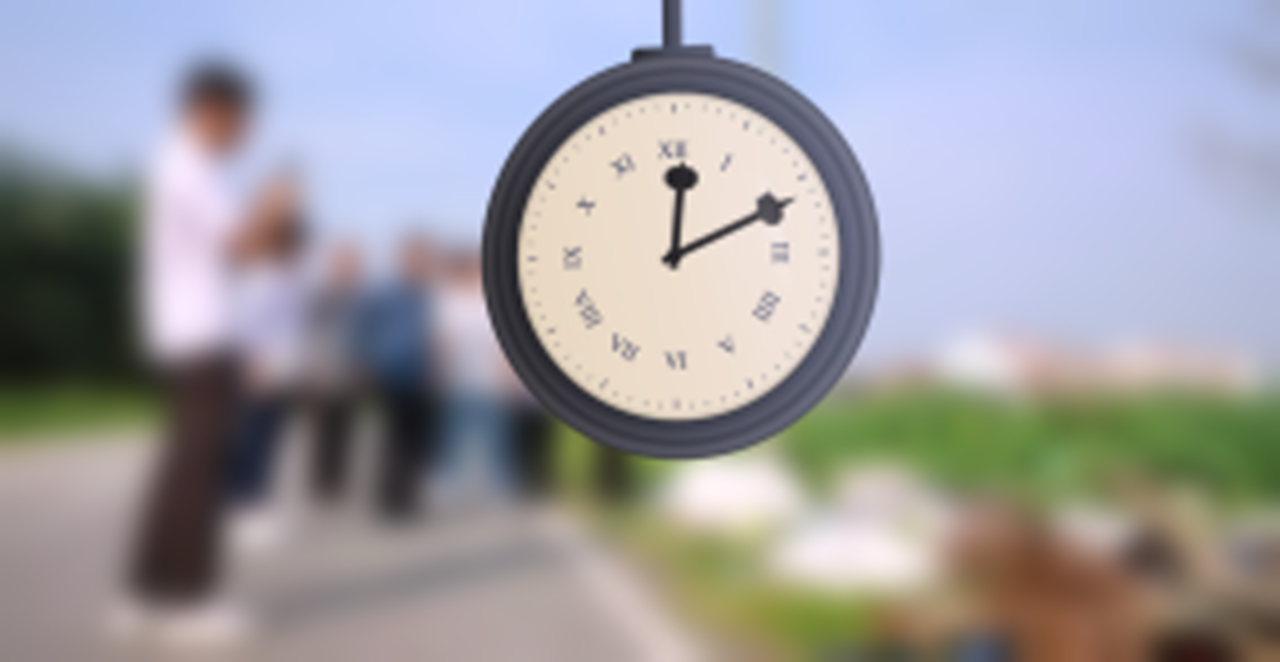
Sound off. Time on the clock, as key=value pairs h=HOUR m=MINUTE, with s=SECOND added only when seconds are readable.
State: h=12 m=11
